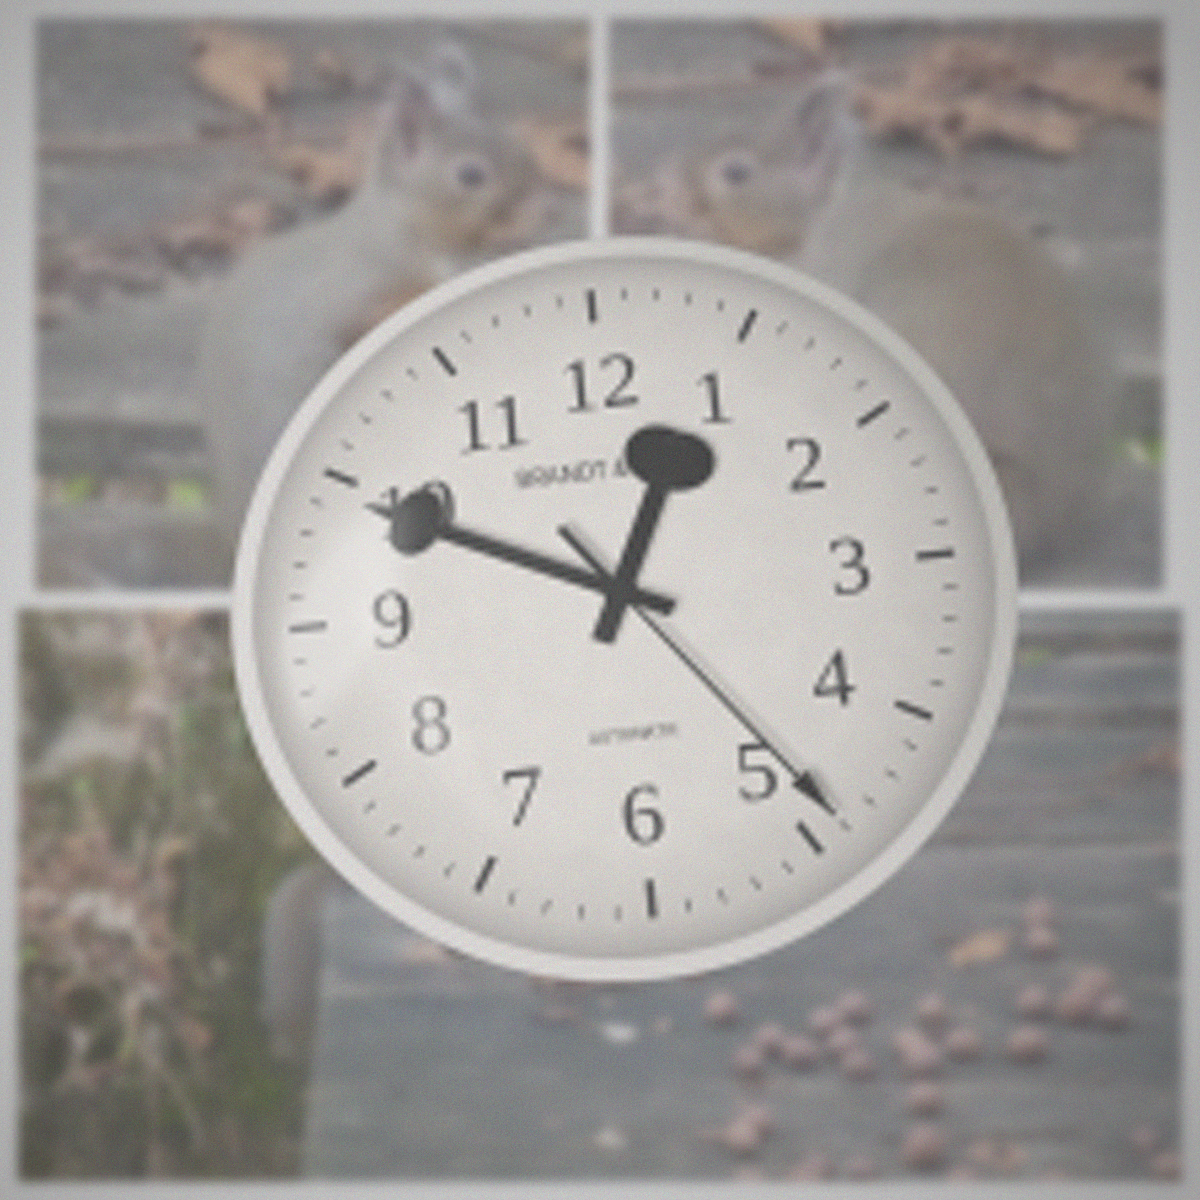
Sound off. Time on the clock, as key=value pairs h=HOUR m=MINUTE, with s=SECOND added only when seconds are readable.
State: h=12 m=49 s=24
